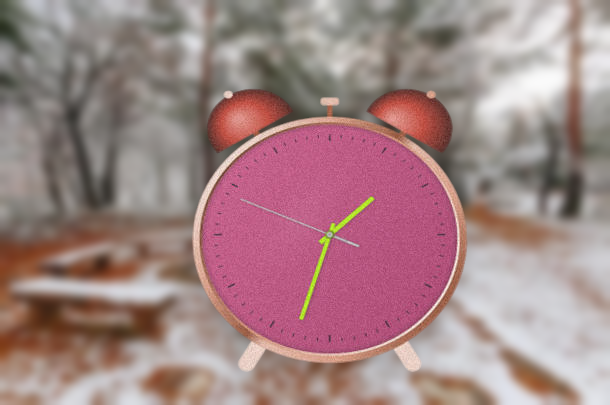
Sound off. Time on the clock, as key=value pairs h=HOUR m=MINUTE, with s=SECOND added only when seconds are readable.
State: h=1 m=32 s=49
